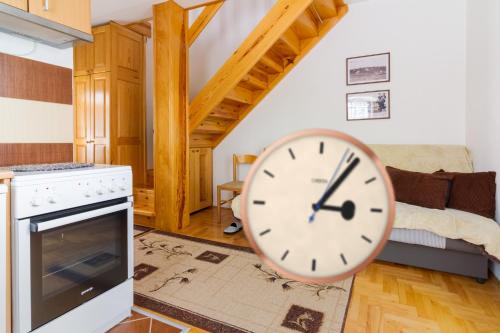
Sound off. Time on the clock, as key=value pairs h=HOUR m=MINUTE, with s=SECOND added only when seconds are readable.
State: h=3 m=6 s=4
